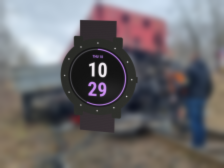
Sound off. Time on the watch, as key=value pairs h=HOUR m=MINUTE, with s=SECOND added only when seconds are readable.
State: h=10 m=29
